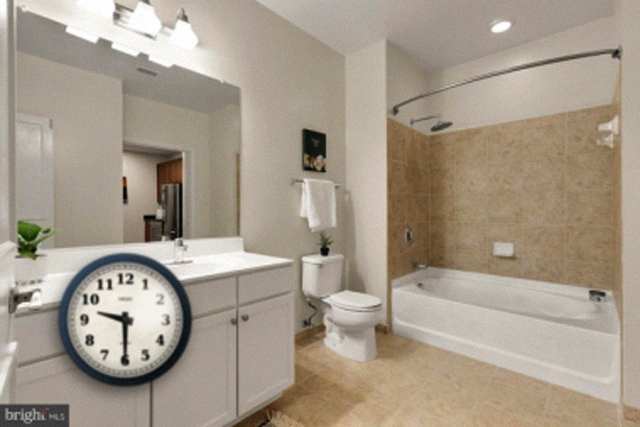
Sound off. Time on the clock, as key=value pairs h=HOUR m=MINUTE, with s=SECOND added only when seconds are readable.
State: h=9 m=30
